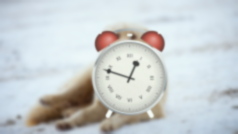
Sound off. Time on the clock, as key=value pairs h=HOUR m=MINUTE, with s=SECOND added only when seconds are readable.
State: h=12 m=48
